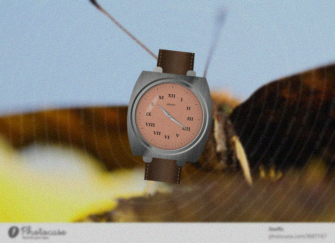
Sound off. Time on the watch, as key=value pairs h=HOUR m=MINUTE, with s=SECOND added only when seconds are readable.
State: h=10 m=20
